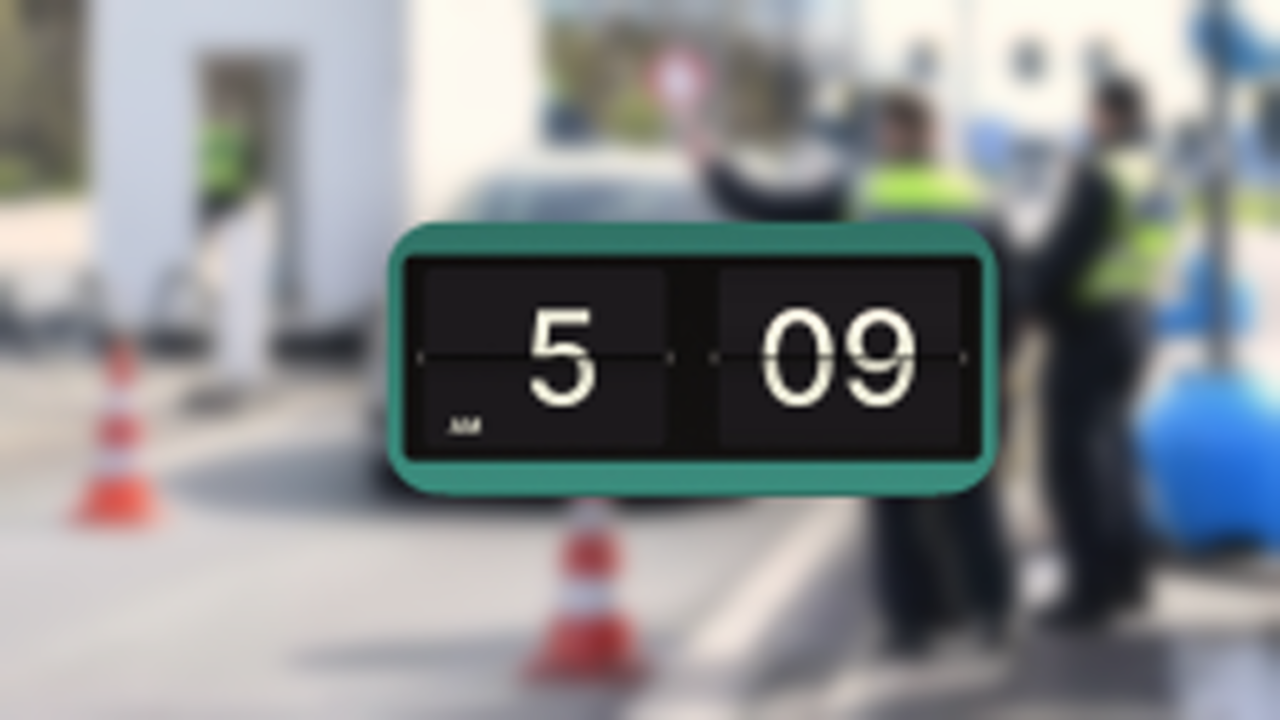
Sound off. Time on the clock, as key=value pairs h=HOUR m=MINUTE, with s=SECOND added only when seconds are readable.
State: h=5 m=9
